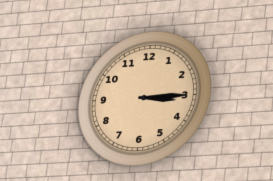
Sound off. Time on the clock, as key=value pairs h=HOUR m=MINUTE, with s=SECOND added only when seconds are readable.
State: h=3 m=15
